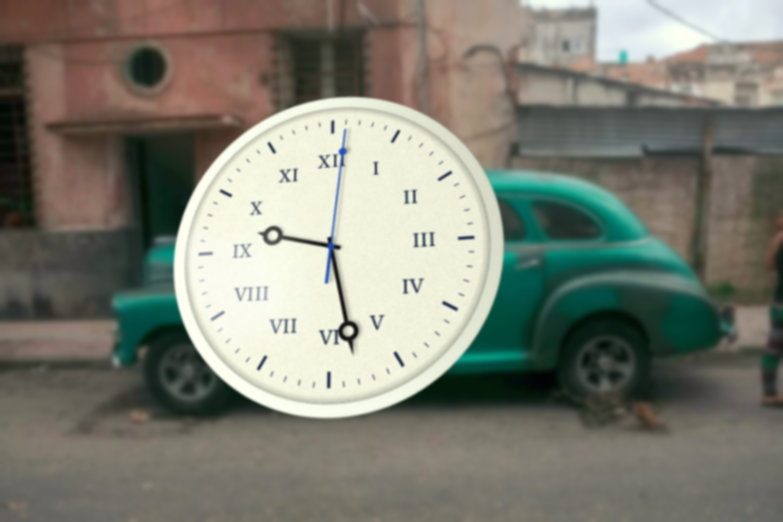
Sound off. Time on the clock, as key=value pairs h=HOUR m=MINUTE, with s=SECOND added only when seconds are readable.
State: h=9 m=28 s=1
